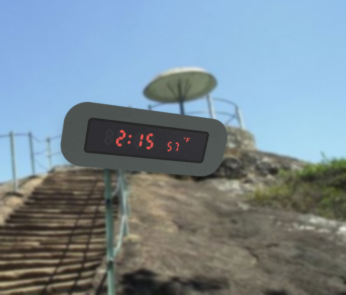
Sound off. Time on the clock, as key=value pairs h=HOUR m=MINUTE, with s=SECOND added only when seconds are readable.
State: h=2 m=15
